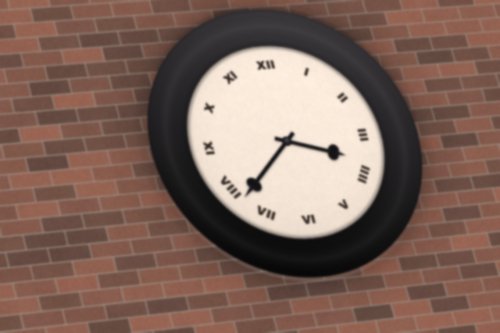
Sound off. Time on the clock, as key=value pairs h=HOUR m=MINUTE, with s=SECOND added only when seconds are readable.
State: h=3 m=38
